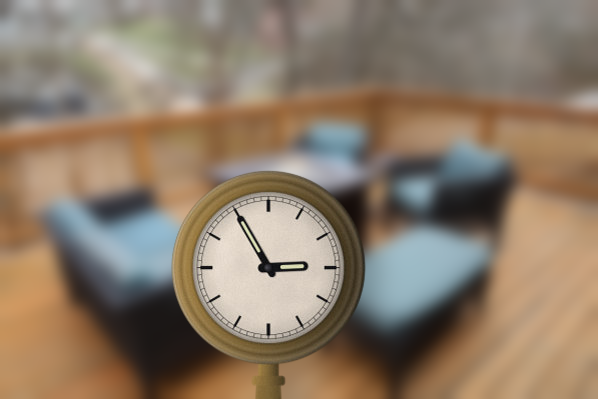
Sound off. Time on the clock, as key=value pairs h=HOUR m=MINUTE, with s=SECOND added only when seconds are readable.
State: h=2 m=55
